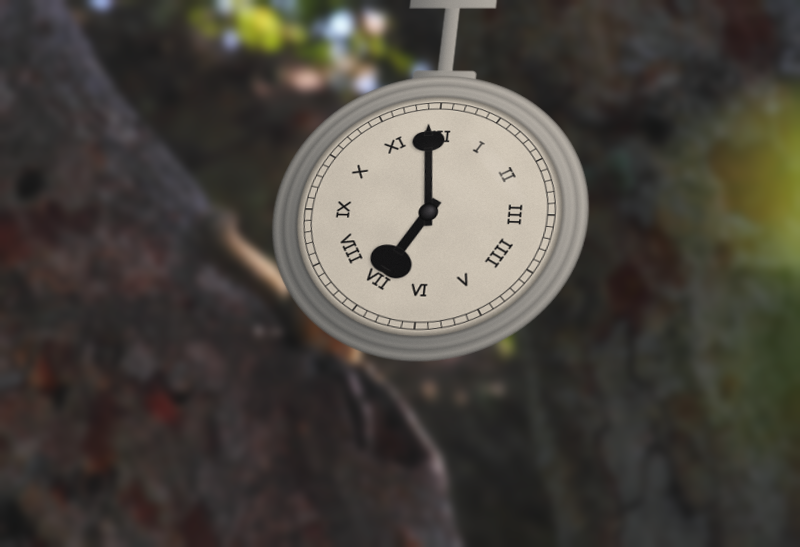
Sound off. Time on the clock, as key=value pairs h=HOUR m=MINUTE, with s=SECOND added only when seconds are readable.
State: h=6 m=59
